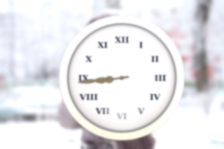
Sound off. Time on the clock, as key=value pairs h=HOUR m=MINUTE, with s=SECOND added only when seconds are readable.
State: h=8 m=44
